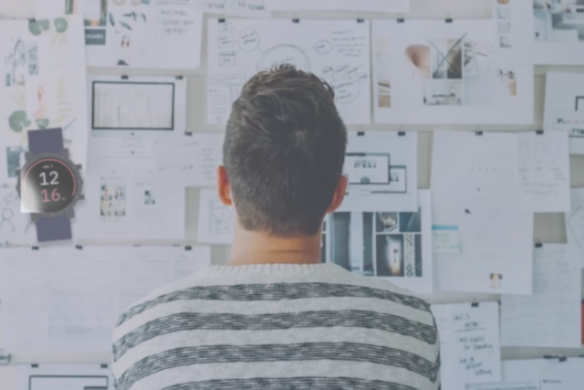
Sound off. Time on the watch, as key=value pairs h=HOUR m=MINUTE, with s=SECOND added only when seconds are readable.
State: h=12 m=16
